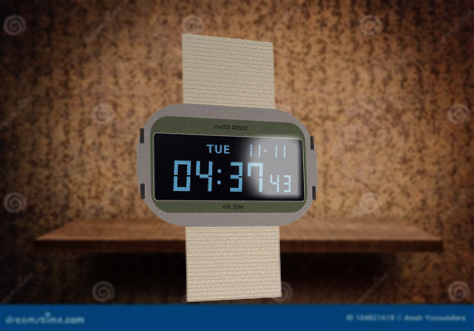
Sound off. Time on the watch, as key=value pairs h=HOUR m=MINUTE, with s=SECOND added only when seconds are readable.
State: h=4 m=37 s=43
